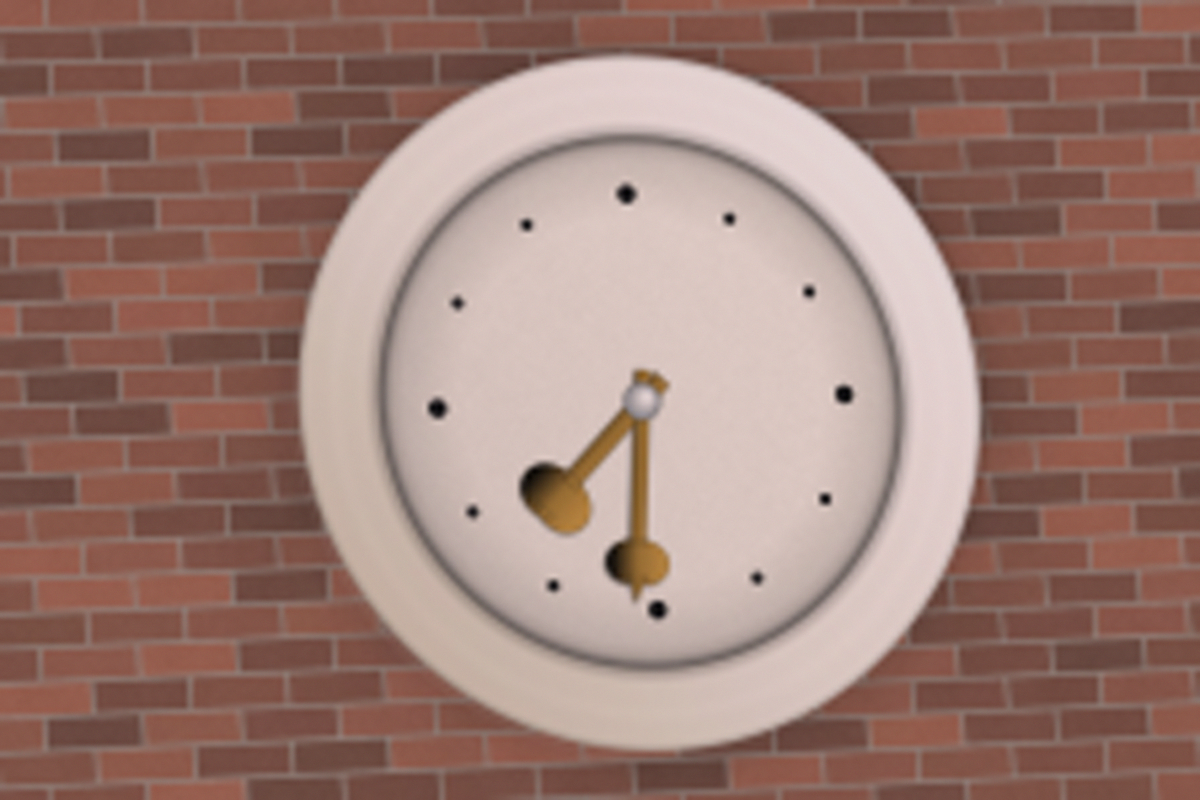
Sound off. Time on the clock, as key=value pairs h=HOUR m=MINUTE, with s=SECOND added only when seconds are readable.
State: h=7 m=31
